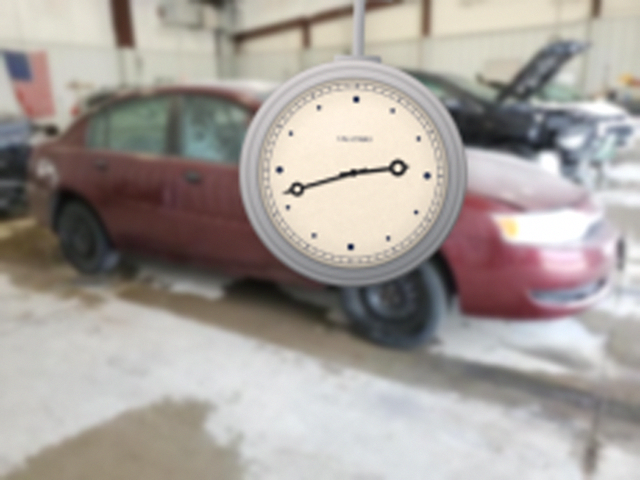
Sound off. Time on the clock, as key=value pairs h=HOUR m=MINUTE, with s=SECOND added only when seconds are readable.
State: h=2 m=42
